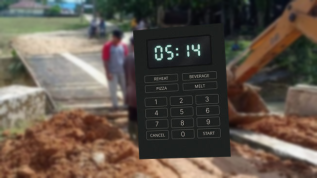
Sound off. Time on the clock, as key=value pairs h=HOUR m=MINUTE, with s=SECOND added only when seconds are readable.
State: h=5 m=14
